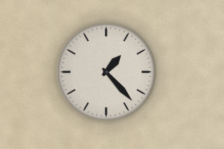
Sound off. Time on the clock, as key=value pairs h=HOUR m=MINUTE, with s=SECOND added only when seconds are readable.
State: h=1 m=23
